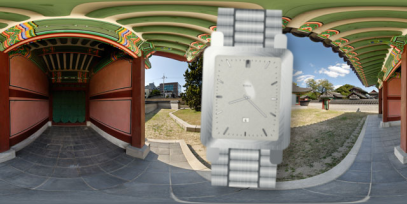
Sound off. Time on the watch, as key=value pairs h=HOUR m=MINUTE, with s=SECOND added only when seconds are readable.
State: h=8 m=22
